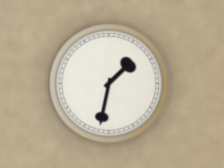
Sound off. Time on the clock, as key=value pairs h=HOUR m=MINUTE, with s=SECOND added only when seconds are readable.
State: h=1 m=32
